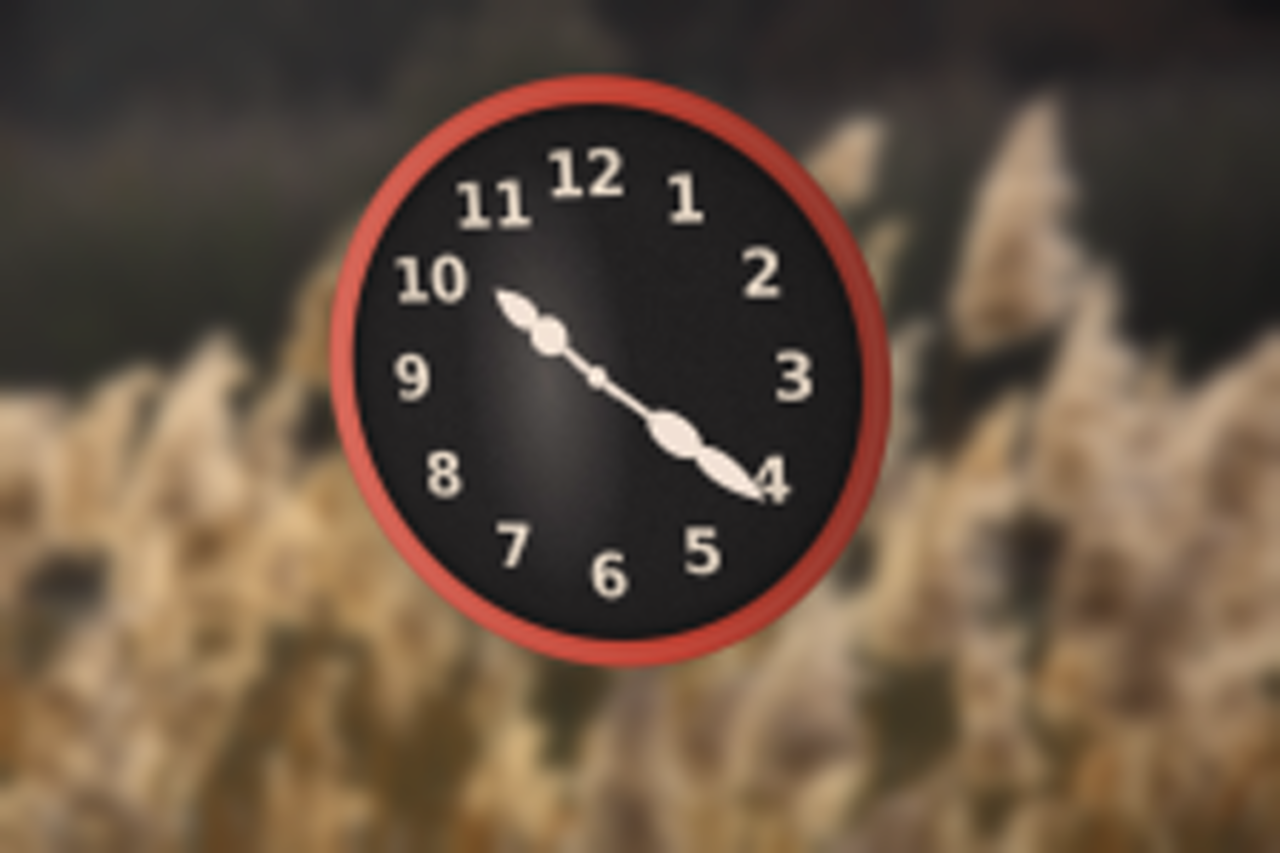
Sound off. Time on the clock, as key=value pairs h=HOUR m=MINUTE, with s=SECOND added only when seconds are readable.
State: h=10 m=21
